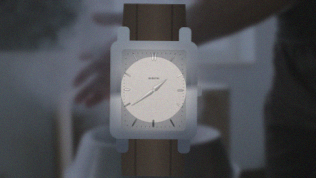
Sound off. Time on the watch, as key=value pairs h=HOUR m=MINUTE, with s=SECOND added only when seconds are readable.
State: h=1 m=39
